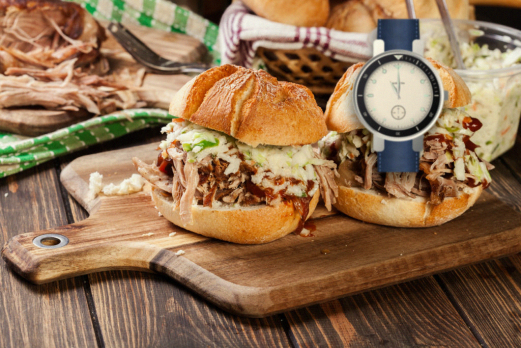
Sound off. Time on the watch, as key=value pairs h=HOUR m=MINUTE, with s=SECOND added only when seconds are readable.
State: h=11 m=0
